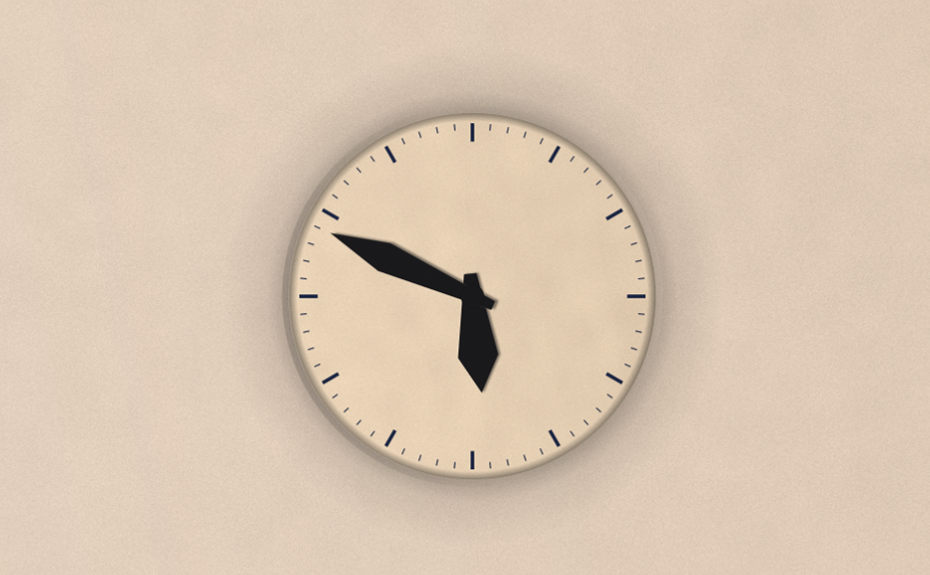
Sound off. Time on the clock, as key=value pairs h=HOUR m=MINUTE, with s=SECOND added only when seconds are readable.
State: h=5 m=49
